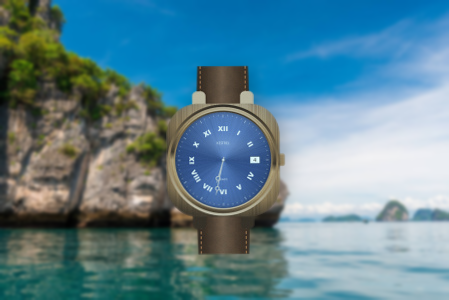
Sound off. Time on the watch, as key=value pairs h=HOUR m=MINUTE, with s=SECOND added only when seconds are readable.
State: h=6 m=32
